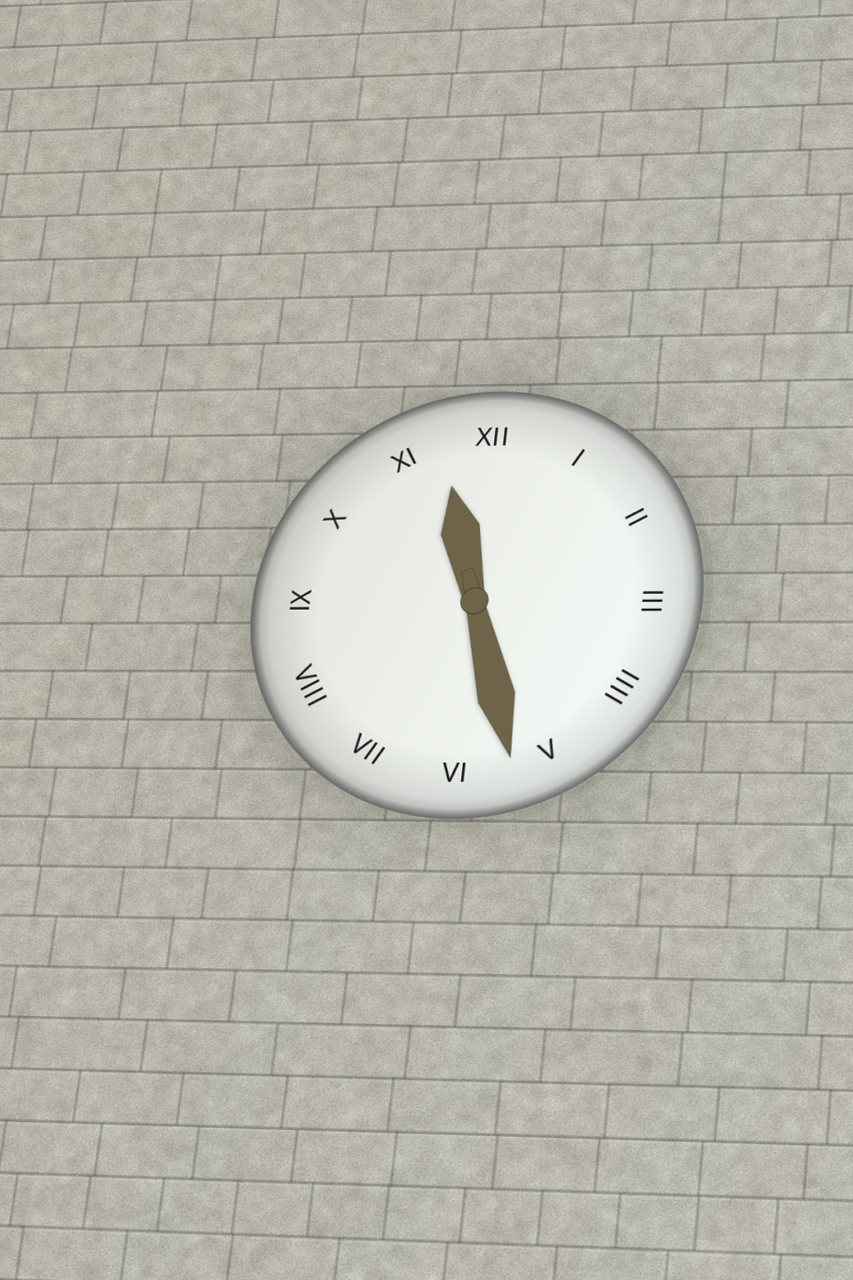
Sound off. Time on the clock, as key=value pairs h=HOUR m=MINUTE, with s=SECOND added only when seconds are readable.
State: h=11 m=27
